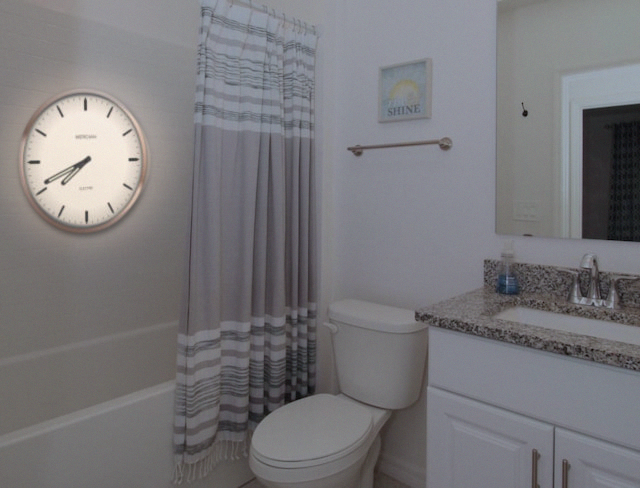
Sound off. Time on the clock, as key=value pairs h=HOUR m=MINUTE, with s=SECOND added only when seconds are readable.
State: h=7 m=41
